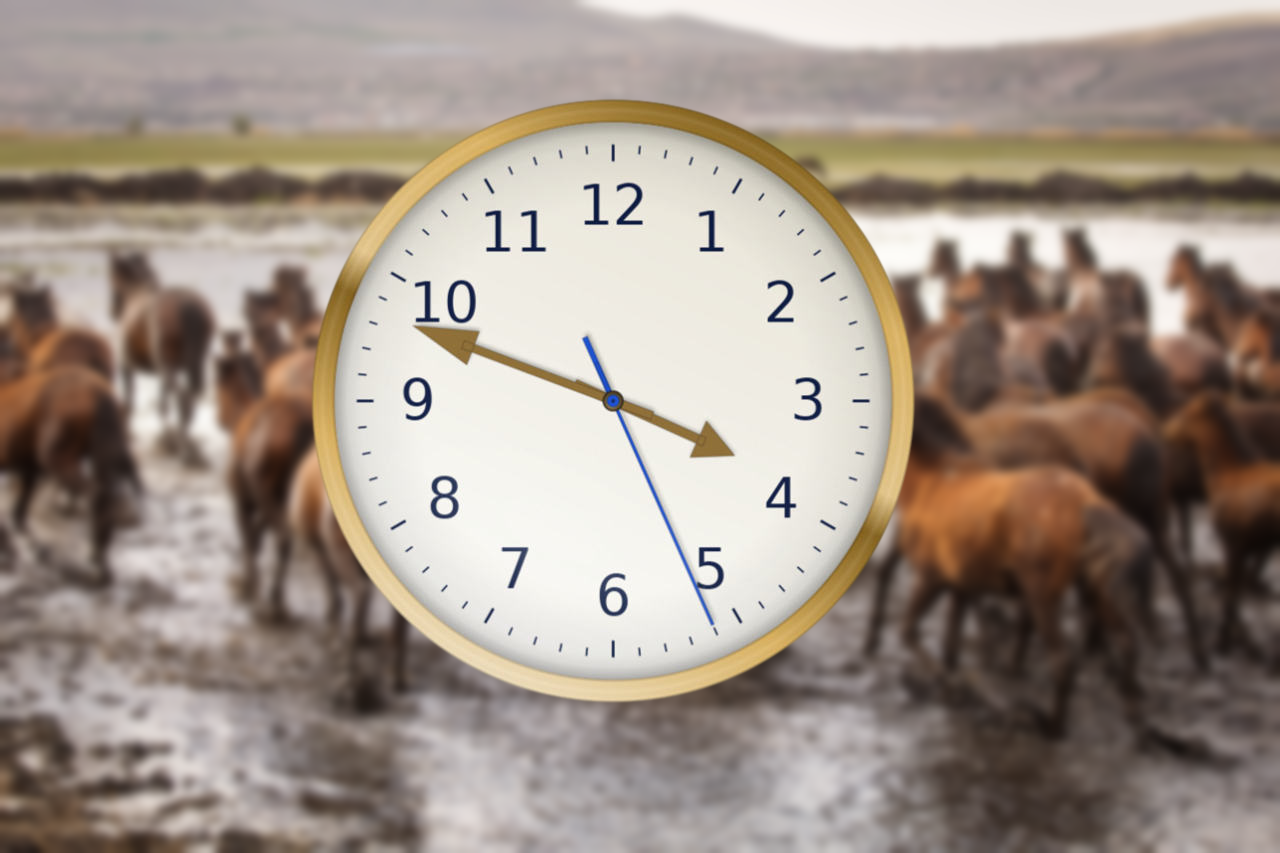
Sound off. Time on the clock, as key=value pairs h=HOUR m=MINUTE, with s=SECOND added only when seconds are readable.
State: h=3 m=48 s=26
